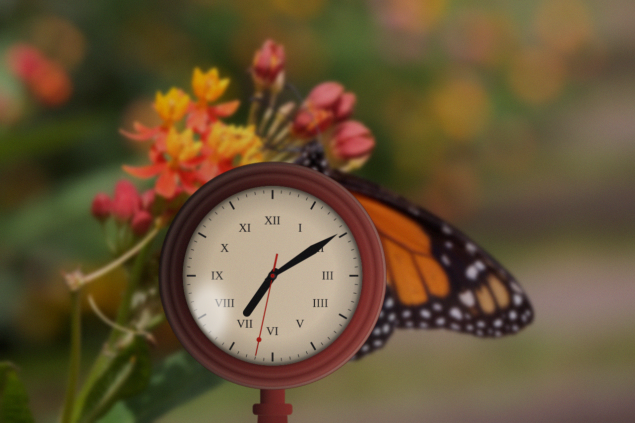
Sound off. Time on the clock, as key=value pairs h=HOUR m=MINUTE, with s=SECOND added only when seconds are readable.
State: h=7 m=9 s=32
